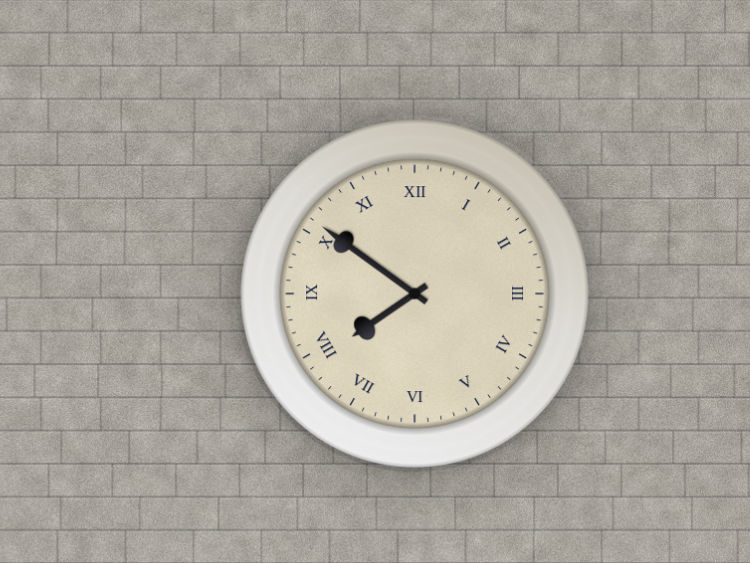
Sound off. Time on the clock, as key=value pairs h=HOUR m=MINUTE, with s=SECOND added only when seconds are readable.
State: h=7 m=51
